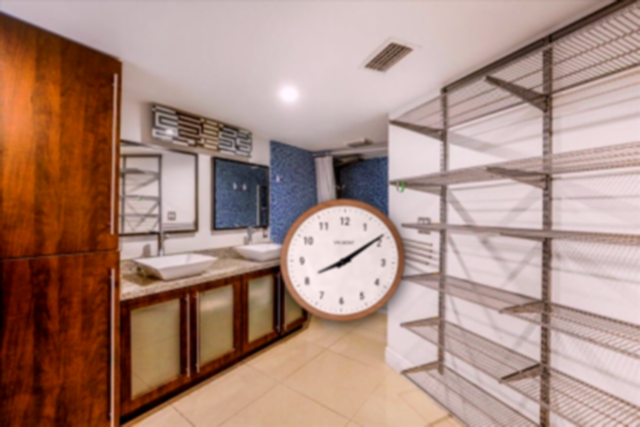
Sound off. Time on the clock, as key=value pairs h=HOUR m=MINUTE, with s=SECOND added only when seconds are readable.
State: h=8 m=9
